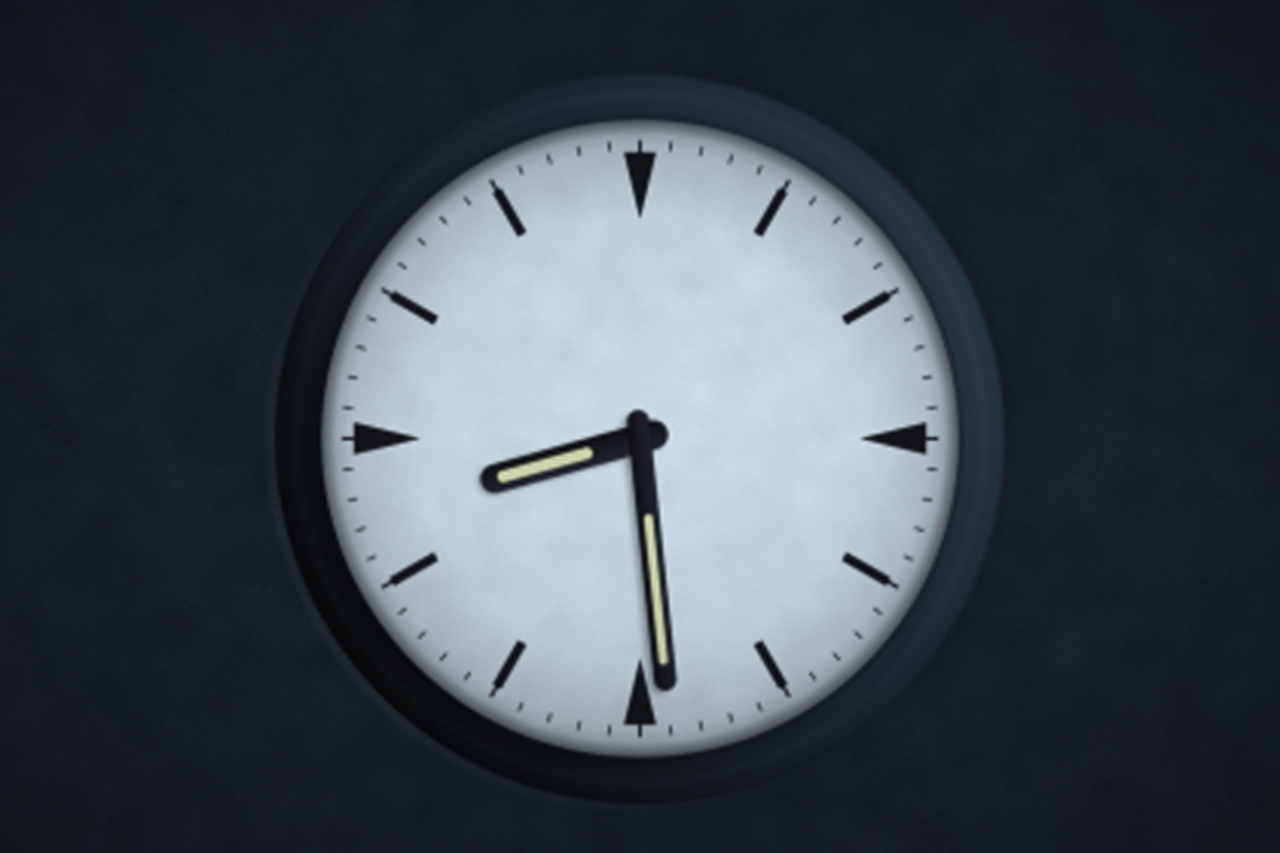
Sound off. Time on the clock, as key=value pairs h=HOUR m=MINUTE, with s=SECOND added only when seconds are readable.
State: h=8 m=29
